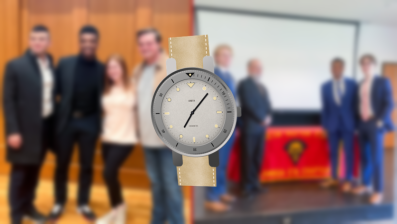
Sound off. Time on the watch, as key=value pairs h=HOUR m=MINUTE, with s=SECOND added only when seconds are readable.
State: h=7 m=7
